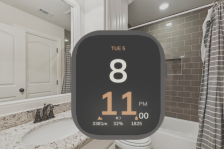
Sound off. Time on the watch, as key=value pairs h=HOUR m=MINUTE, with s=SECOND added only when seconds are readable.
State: h=8 m=11 s=0
